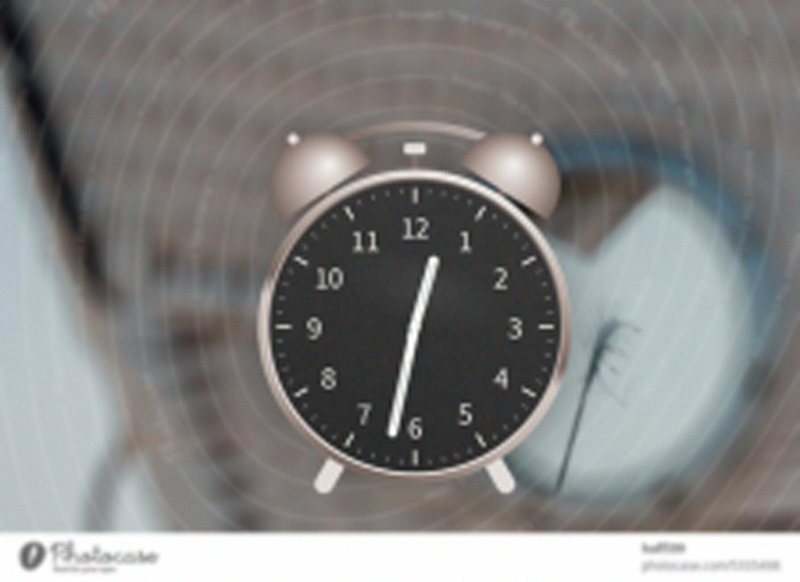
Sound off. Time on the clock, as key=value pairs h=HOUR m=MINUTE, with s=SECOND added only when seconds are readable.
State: h=12 m=32
